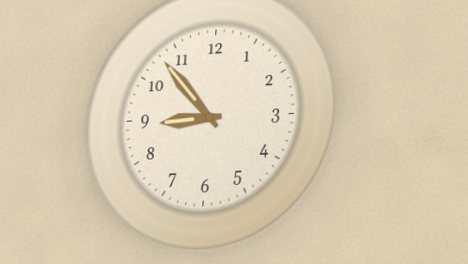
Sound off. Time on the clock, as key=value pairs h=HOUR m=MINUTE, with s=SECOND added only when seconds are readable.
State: h=8 m=53
